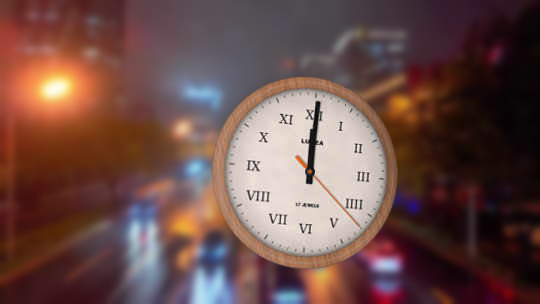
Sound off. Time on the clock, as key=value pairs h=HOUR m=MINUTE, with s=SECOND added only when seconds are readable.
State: h=12 m=0 s=22
